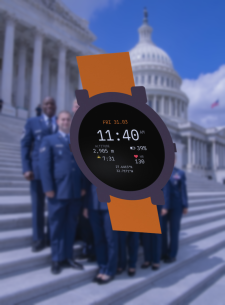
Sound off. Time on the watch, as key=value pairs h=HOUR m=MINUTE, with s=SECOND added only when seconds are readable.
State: h=11 m=40
